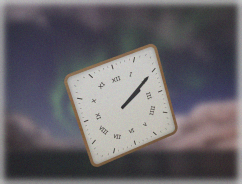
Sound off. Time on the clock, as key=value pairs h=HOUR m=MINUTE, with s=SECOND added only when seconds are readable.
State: h=2 m=10
